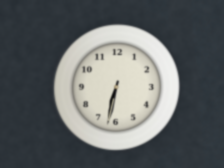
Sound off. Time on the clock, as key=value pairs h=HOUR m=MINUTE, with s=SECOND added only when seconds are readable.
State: h=6 m=32
